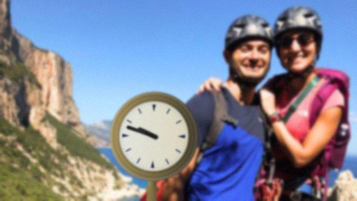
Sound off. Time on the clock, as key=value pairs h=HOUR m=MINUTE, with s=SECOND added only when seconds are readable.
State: h=9 m=48
